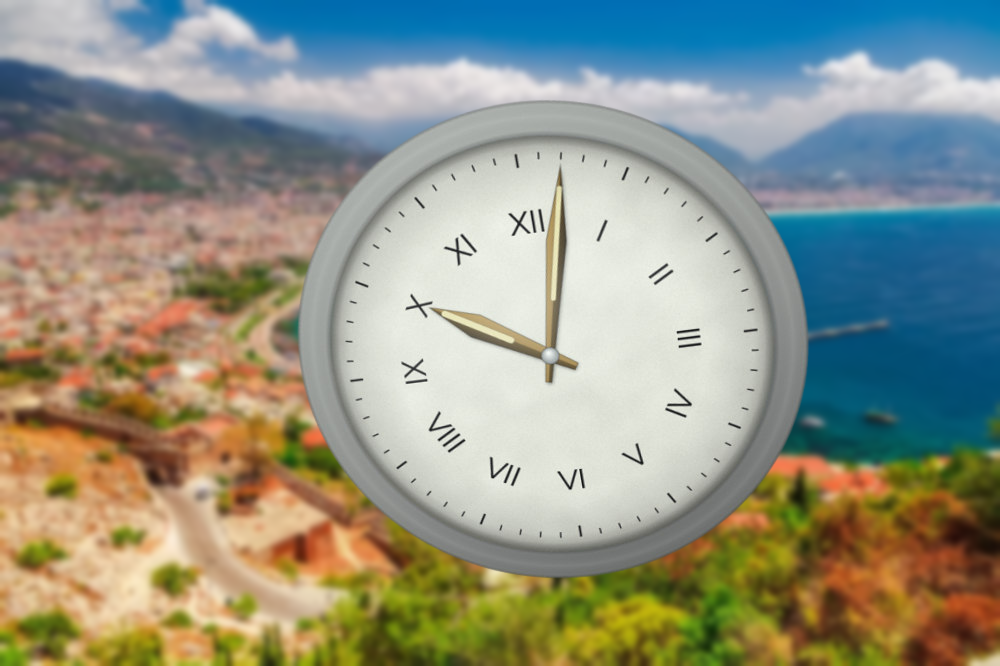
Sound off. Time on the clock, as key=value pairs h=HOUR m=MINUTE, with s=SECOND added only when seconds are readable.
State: h=10 m=2
